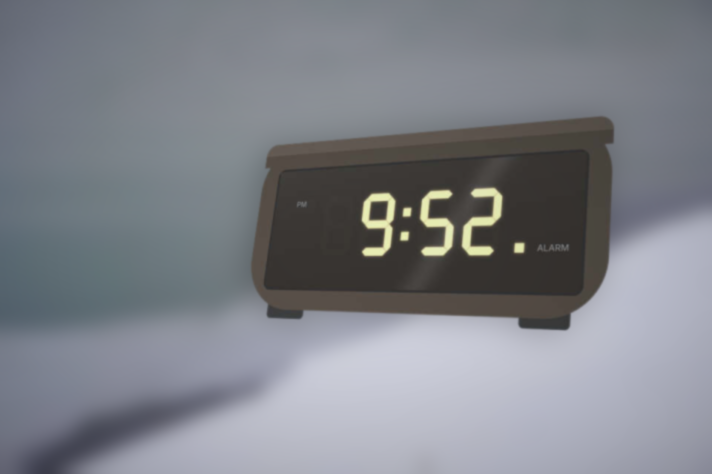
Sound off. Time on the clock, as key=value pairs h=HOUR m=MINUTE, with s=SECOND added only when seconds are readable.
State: h=9 m=52
